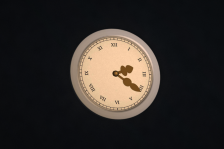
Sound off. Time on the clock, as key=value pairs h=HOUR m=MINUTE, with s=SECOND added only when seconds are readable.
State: h=2 m=21
